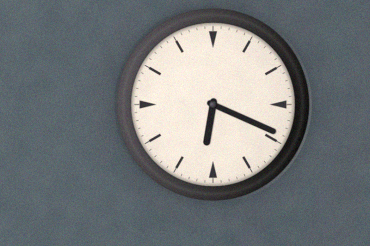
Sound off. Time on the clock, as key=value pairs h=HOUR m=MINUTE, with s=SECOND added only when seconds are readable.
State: h=6 m=19
